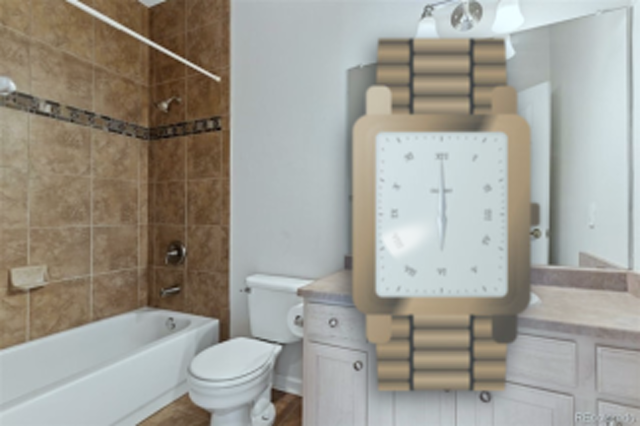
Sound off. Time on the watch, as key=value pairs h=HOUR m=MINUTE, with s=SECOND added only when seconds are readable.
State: h=6 m=0
